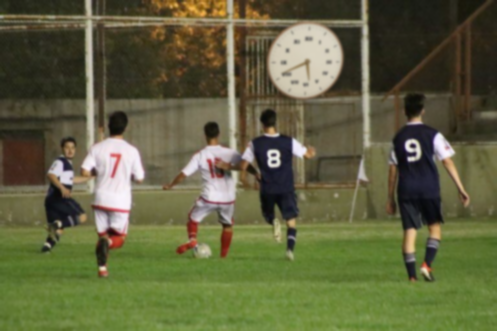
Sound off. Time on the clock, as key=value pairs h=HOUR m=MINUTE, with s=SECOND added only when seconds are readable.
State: h=5 m=41
